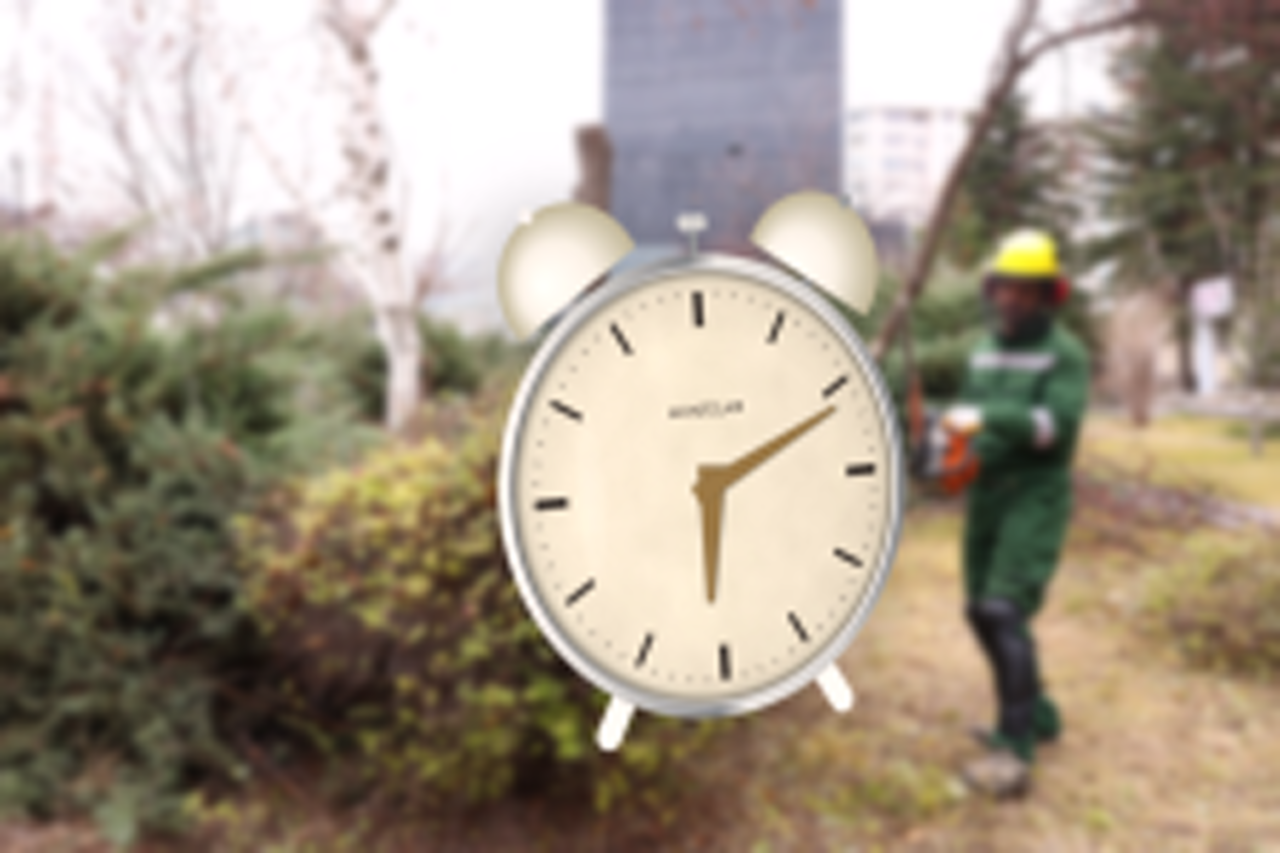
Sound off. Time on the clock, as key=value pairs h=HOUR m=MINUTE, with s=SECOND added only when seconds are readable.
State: h=6 m=11
